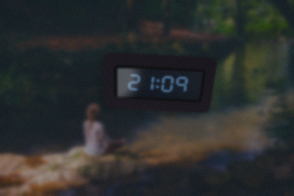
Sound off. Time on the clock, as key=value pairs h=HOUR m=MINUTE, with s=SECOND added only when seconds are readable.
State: h=21 m=9
